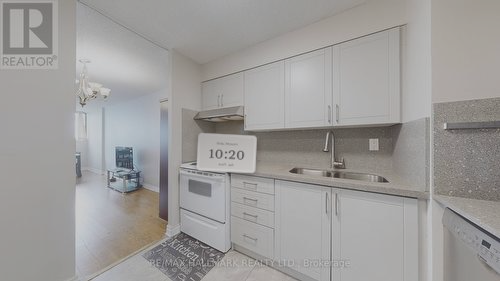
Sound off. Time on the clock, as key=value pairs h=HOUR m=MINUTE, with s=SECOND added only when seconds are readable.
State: h=10 m=20
